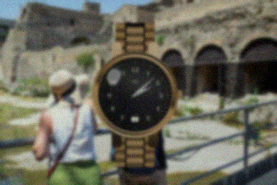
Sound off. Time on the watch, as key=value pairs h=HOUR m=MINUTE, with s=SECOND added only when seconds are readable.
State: h=2 m=8
